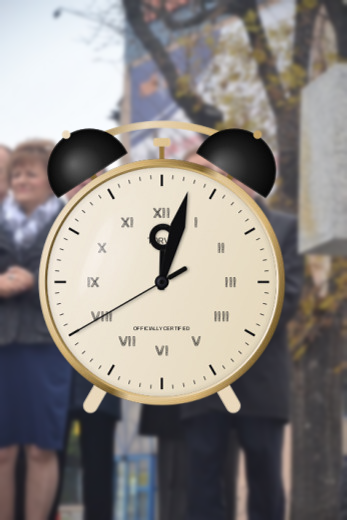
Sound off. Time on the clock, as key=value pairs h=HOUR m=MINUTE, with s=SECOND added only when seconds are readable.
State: h=12 m=2 s=40
